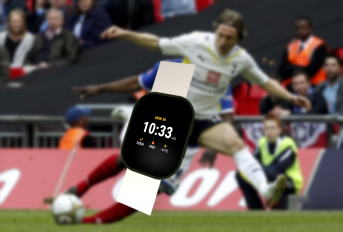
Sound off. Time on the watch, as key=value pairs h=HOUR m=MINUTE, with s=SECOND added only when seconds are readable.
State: h=10 m=33
